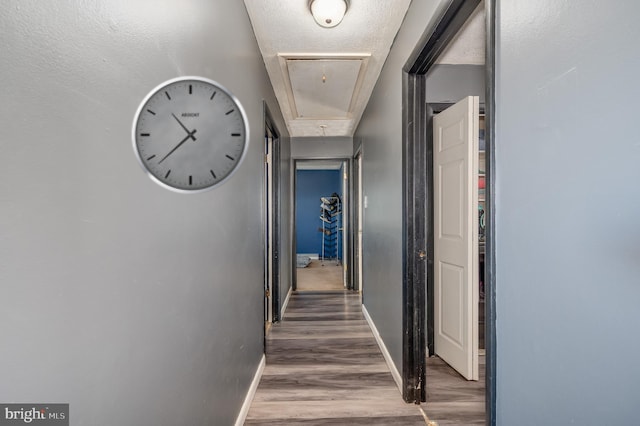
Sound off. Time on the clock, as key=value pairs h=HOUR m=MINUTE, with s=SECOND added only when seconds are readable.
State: h=10 m=38
